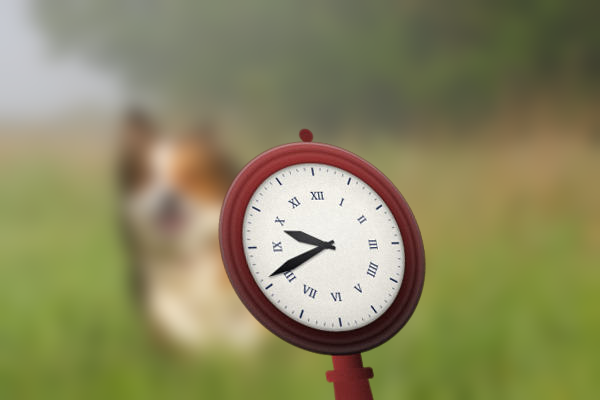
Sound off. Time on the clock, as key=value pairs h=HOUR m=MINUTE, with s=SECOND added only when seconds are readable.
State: h=9 m=41
